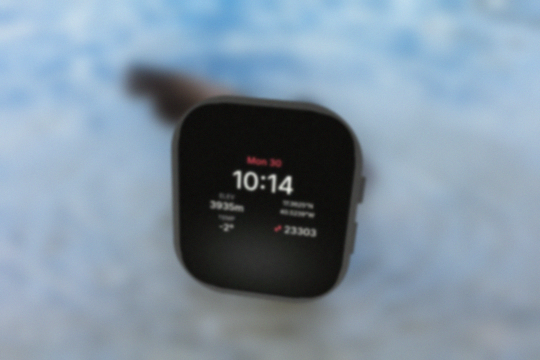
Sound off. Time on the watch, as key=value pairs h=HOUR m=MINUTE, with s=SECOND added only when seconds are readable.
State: h=10 m=14
